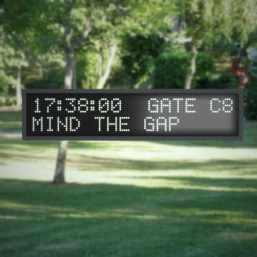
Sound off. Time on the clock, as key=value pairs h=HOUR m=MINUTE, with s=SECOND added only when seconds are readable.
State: h=17 m=38 s=0
